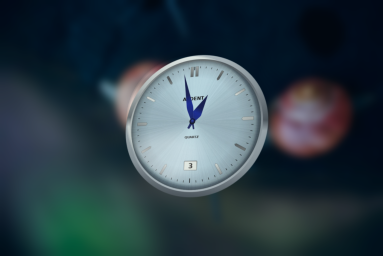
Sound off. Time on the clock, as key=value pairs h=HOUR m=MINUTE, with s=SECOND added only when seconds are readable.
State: h=12 m=58
